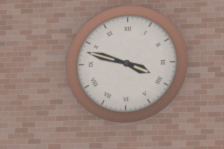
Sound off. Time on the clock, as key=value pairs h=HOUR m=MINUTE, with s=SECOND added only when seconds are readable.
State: h=3 m=48
